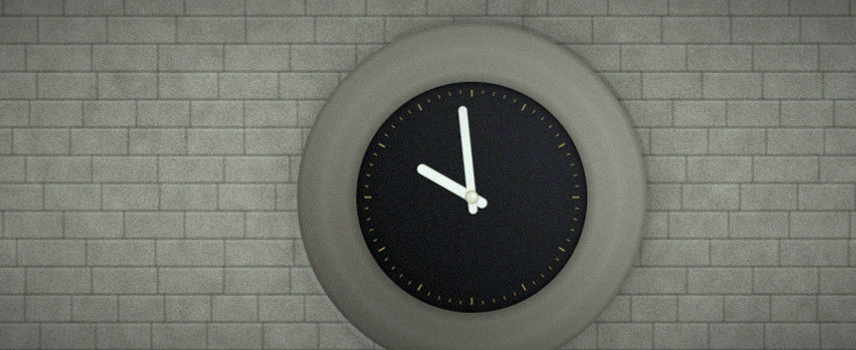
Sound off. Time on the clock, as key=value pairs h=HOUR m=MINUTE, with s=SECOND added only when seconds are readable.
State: h=9 m=59
